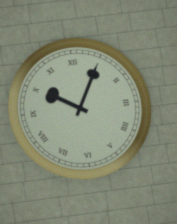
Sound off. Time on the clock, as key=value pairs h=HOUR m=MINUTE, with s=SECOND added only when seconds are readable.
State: h=10 m=5
